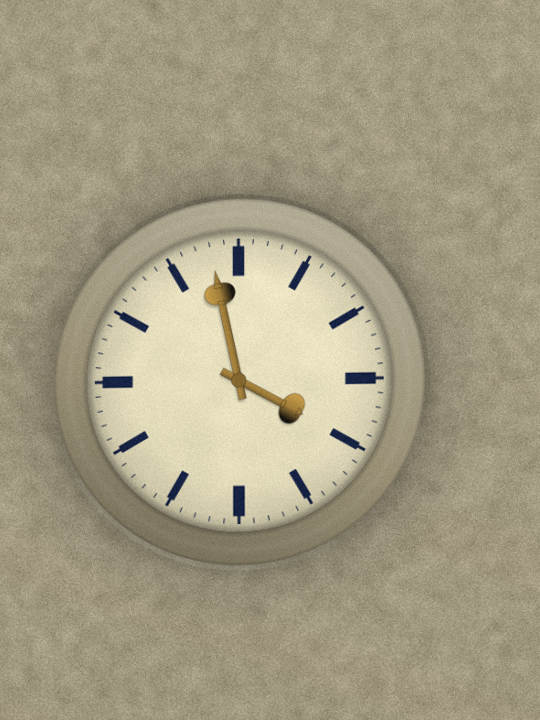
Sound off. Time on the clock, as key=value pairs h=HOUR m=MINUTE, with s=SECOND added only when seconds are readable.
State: h=3 m=58
